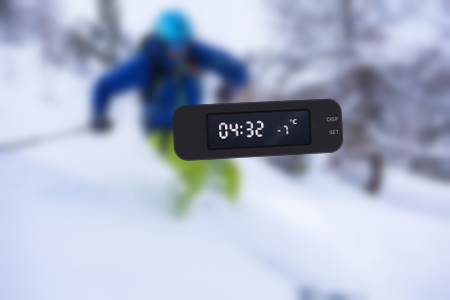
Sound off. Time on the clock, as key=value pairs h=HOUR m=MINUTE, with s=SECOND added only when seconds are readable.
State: h=4 m=32
